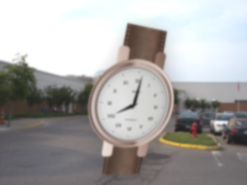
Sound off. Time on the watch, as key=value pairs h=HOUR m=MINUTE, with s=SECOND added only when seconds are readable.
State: h=8 m=1
